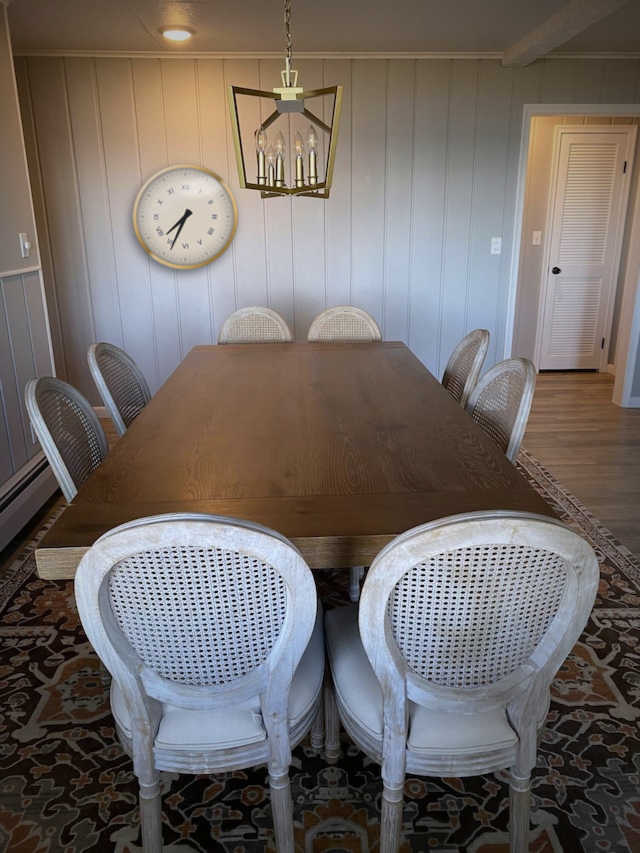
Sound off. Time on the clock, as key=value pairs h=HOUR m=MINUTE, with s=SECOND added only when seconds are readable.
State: h=7 m=34
